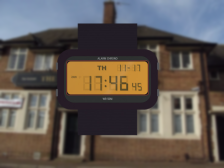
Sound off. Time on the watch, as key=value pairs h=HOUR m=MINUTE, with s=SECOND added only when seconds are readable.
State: h=17 m=46 s=45
